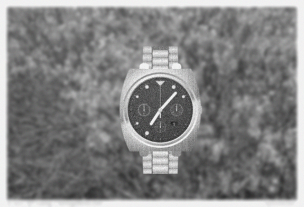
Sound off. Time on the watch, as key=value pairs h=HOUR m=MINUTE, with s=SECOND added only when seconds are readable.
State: h=7 m=7
